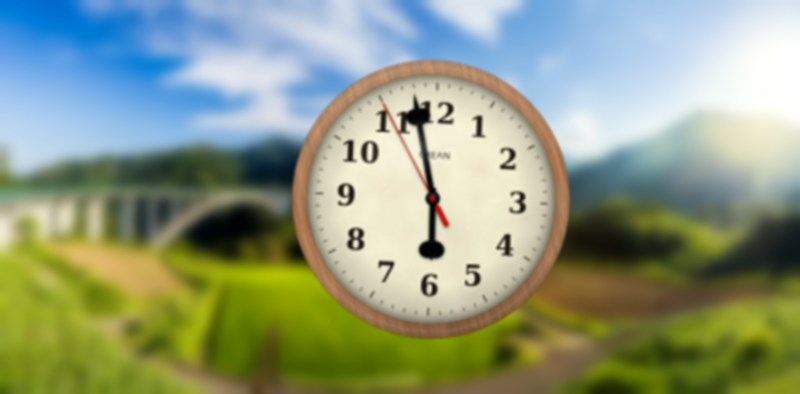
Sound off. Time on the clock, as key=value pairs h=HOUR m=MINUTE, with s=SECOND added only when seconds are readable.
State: h=5 m=57 s=55
